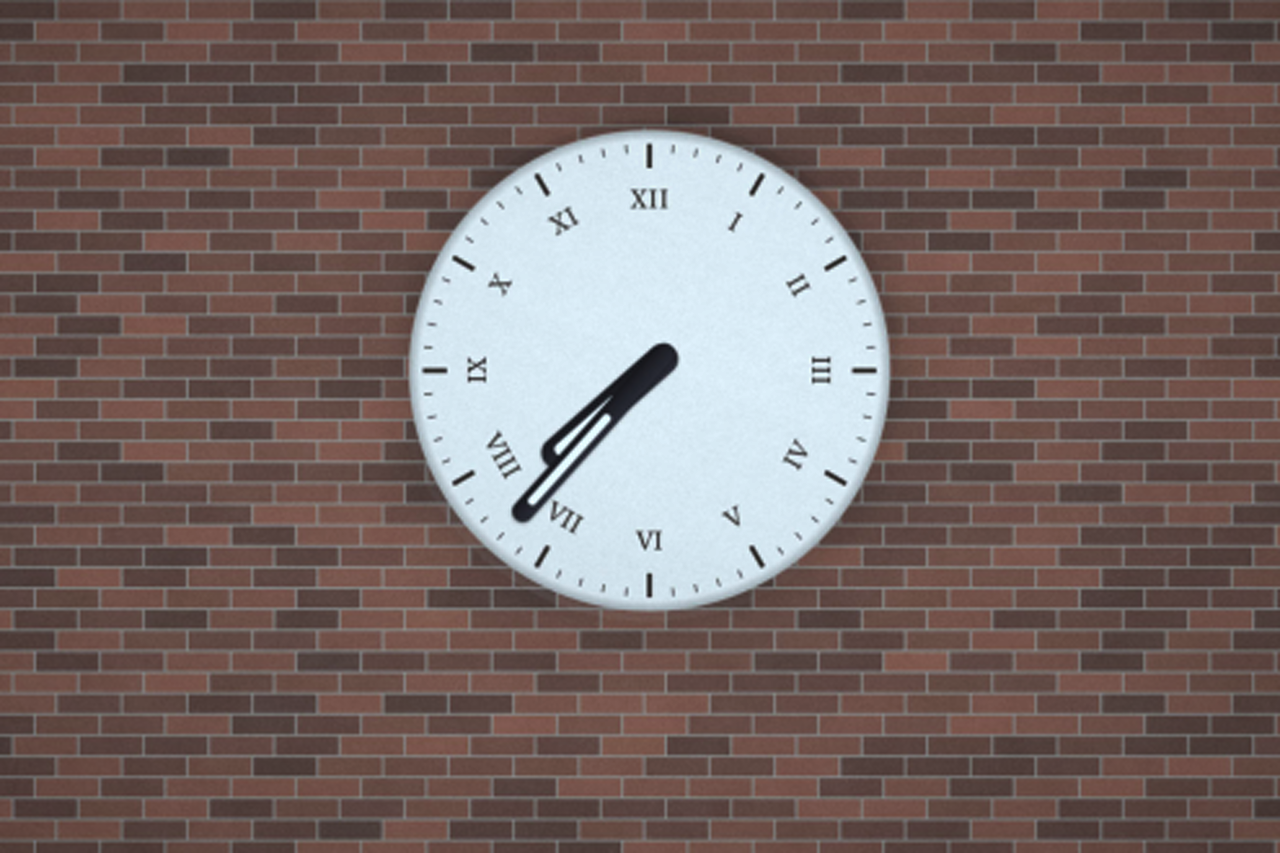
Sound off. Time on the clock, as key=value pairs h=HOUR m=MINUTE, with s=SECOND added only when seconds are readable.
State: h=7 m=37
